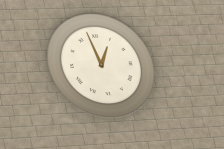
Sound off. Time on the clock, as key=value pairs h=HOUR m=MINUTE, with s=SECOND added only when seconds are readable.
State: h=12 m=58
